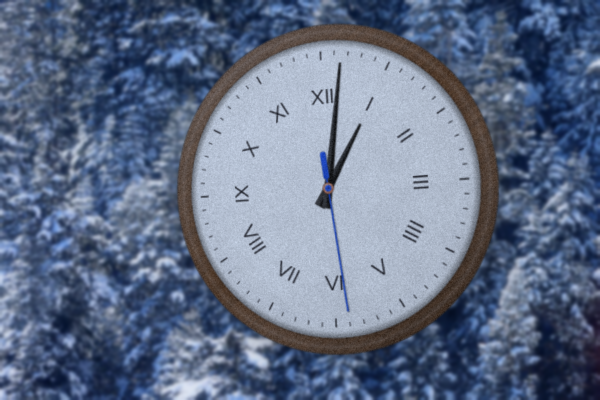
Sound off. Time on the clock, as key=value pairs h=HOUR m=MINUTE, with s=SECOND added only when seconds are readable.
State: h=1 m=1 s=29
